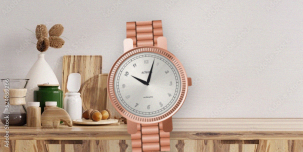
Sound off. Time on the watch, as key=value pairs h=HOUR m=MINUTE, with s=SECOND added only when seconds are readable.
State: h=10 m=3
